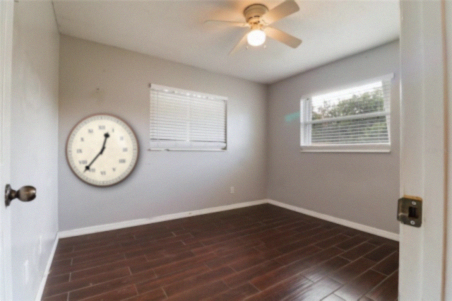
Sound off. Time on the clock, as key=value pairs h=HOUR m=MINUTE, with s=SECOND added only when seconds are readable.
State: h=12 m=37
